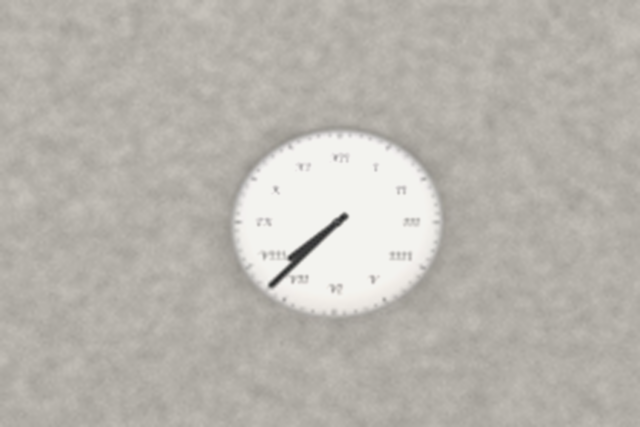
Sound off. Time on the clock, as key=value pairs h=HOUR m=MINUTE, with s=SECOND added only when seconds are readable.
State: h=7 m=37
